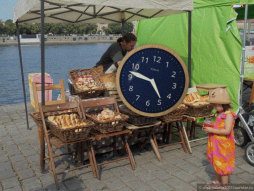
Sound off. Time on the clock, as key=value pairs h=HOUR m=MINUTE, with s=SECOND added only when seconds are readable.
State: h=4 m=47
